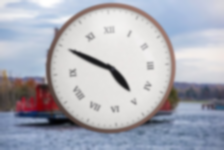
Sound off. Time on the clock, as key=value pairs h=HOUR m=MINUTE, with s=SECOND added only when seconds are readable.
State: h=4 m=50
